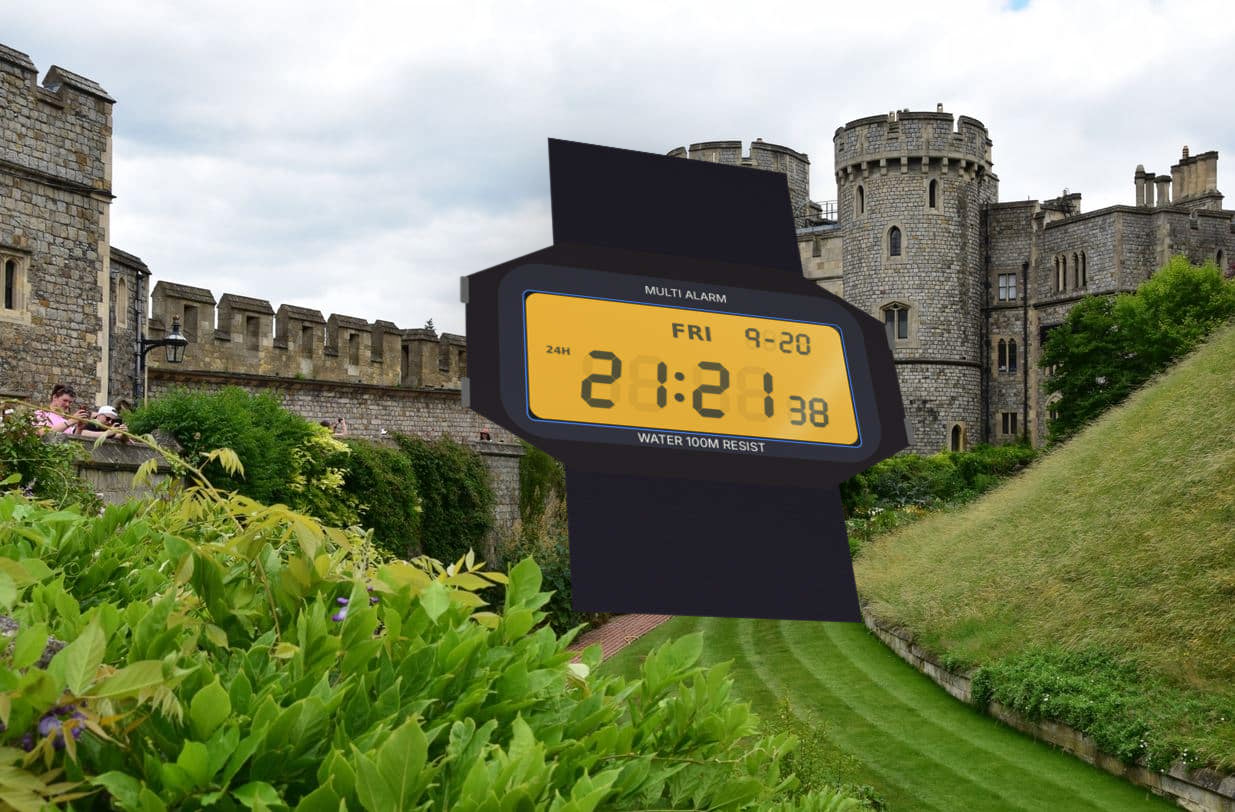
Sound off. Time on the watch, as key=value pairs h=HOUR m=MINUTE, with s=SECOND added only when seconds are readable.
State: h=21 m=21 s=38
